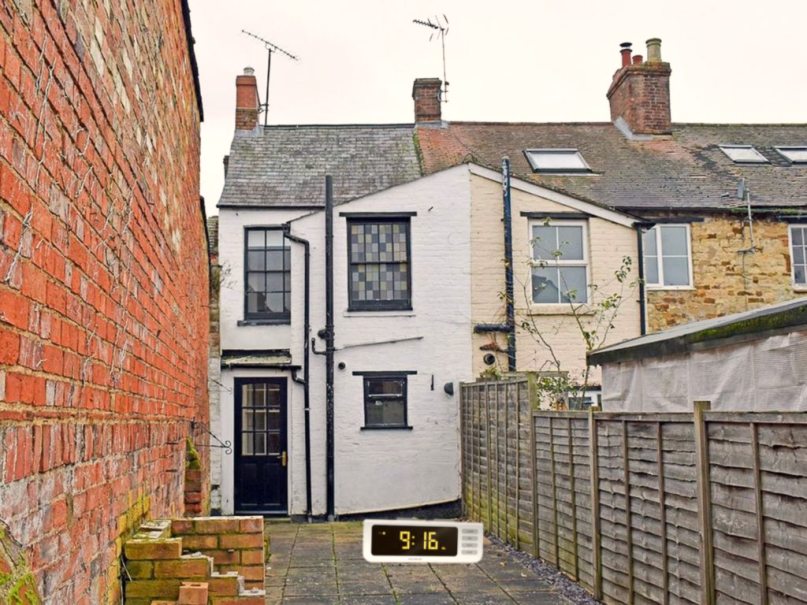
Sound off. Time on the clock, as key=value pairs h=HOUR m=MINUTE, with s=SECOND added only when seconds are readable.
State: h=9 m=16
